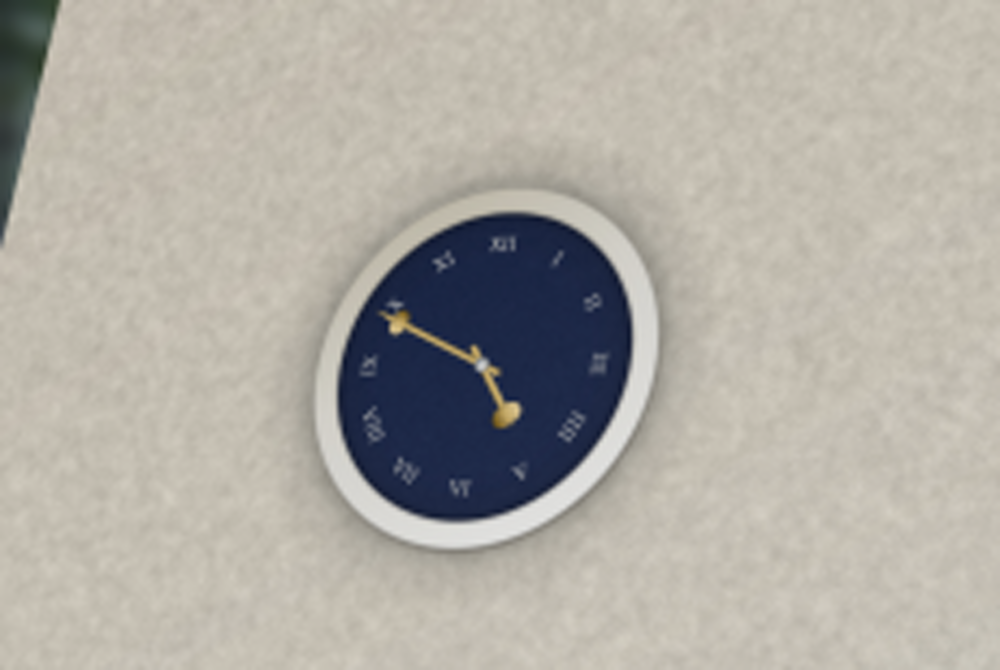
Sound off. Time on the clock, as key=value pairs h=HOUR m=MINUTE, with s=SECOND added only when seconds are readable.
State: h=4 m=49
